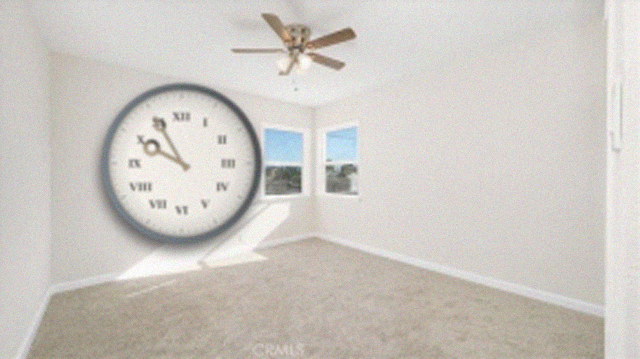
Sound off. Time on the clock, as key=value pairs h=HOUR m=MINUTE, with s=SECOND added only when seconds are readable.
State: h=9 m=55
